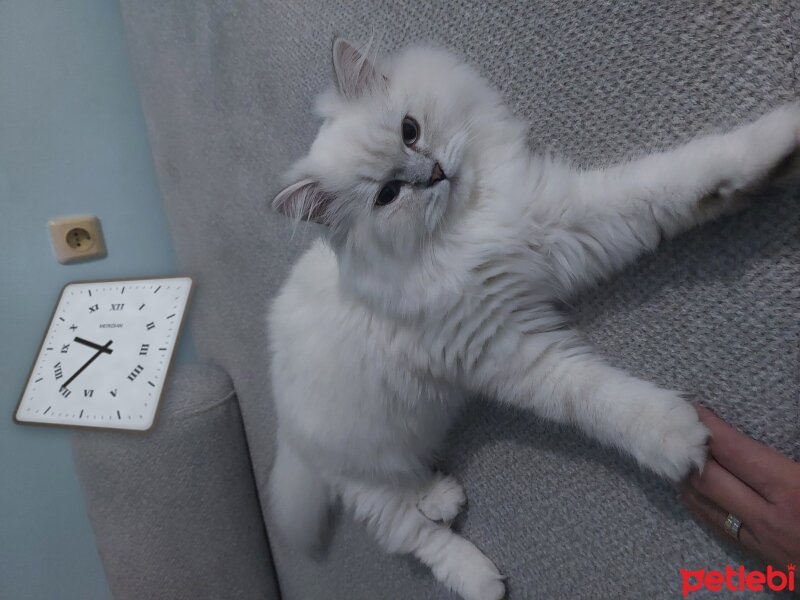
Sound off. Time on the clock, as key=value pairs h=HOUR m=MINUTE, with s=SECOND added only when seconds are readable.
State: h=9 m=36
